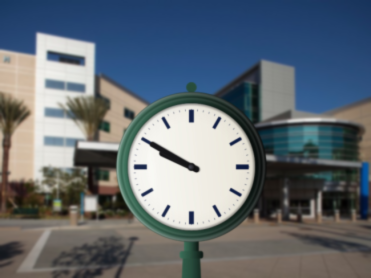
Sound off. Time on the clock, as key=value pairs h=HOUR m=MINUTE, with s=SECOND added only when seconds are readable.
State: h=9 m=50
